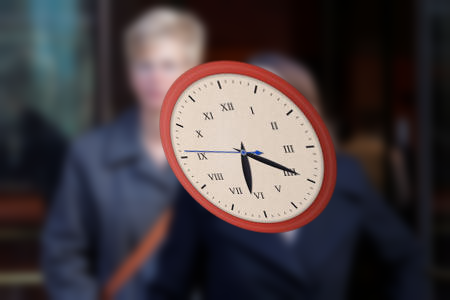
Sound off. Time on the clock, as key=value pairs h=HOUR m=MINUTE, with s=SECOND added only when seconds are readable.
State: h=6 m=19 s=46
